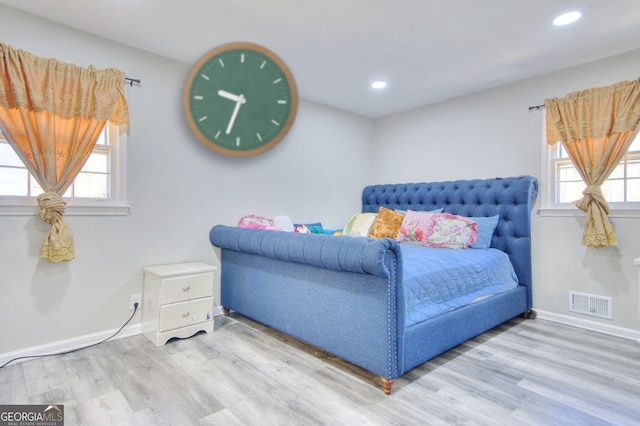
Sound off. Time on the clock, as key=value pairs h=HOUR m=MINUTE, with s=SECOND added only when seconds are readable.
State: h=9 m=33
